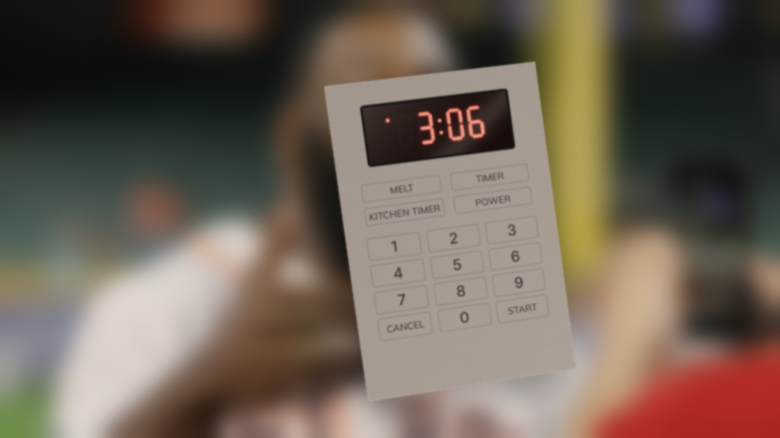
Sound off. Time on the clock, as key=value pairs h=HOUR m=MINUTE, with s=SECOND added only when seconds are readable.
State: h=3 m=6
